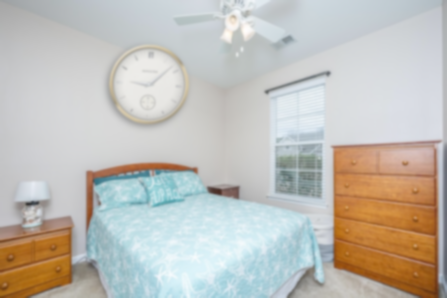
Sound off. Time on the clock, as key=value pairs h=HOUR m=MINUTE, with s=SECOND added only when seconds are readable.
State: h=9 m=8
